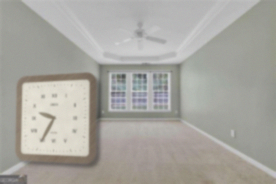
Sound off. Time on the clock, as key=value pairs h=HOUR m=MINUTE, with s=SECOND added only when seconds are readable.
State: h=9 m=35
